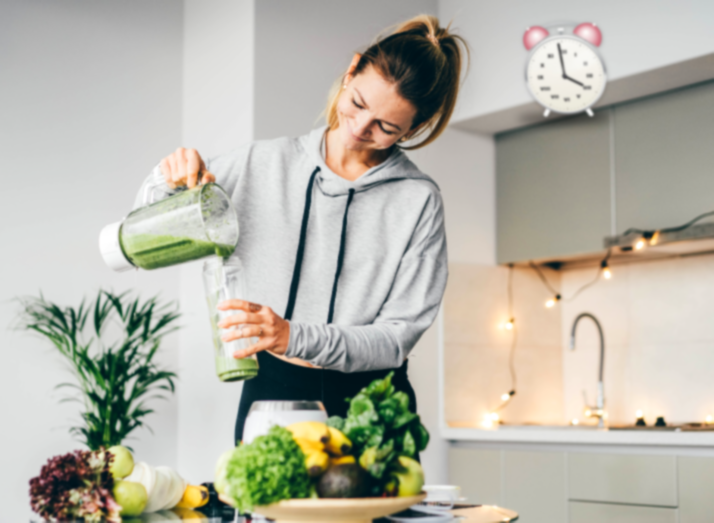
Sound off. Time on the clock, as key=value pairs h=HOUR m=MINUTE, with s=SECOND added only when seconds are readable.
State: h=3 m=59
